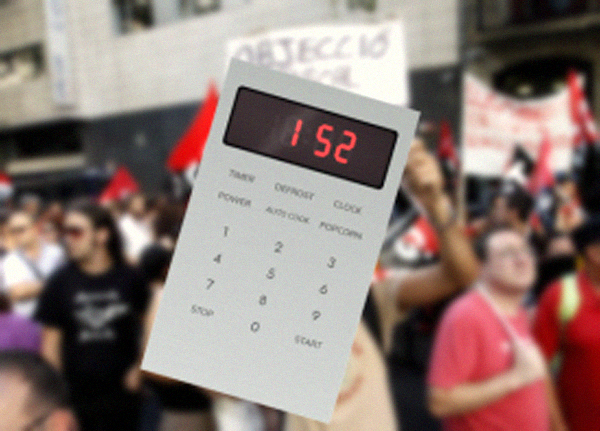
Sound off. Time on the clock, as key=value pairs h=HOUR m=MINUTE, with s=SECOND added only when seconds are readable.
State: h=1 m=52
